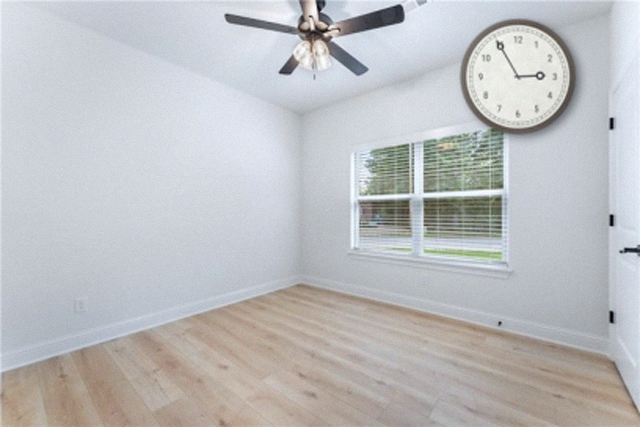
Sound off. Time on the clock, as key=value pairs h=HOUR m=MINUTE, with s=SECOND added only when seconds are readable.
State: h=2 m=55
